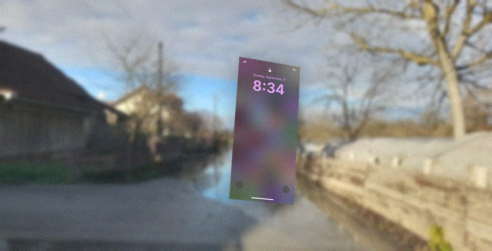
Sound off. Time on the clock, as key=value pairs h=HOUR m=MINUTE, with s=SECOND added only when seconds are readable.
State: h=8 m=34
